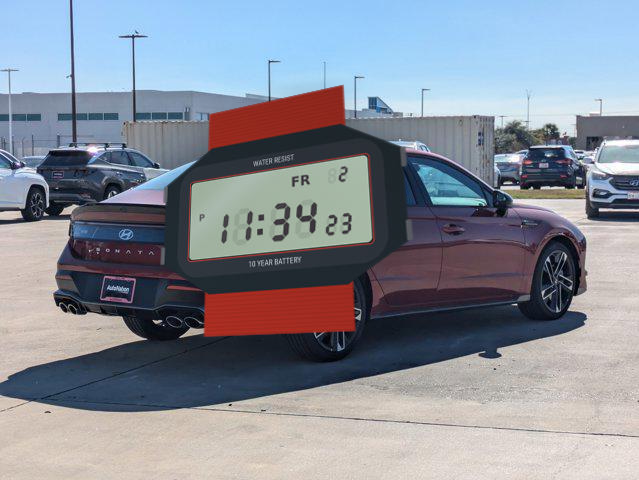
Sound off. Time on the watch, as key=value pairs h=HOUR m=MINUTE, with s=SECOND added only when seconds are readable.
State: h=11 m=34 s=23
